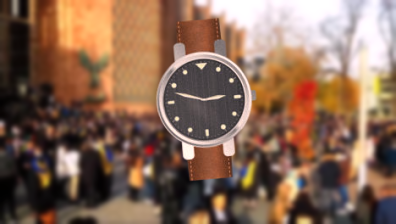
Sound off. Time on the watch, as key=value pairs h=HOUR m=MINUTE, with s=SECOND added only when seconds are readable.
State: h=2 m=48
